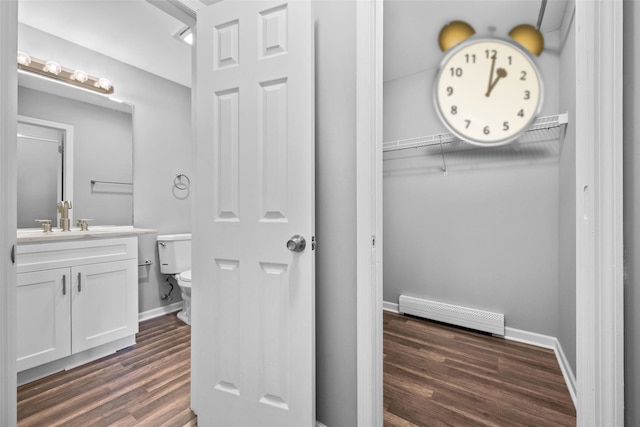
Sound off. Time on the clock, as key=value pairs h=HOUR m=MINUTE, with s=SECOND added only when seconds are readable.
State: h=1 m=1
